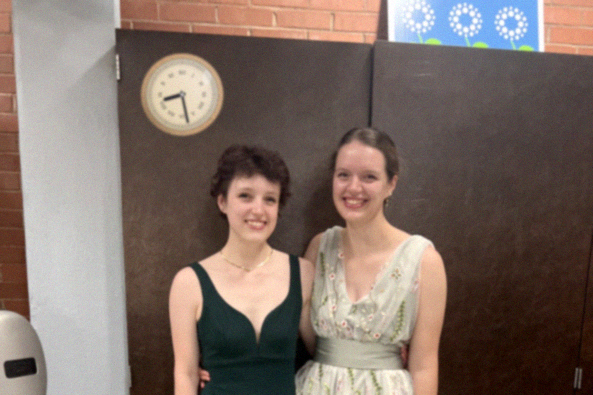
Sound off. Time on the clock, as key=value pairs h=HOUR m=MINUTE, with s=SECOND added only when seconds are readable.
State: h=8 m=28
